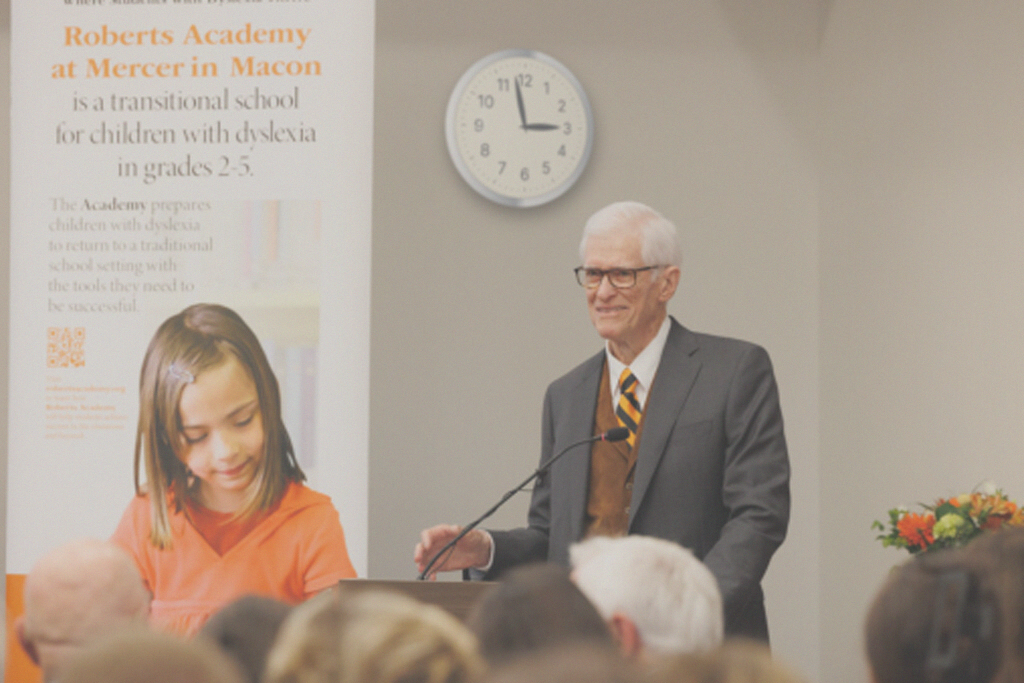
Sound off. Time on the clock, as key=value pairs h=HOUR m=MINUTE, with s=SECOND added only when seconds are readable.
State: h=2 m=58
